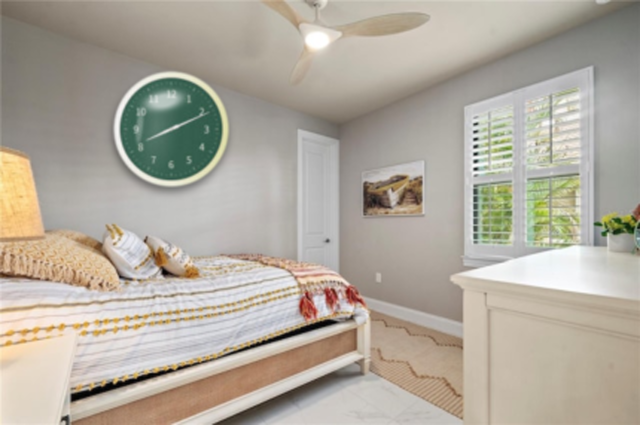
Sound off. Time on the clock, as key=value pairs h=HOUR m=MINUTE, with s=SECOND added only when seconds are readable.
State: h=8 m=11
